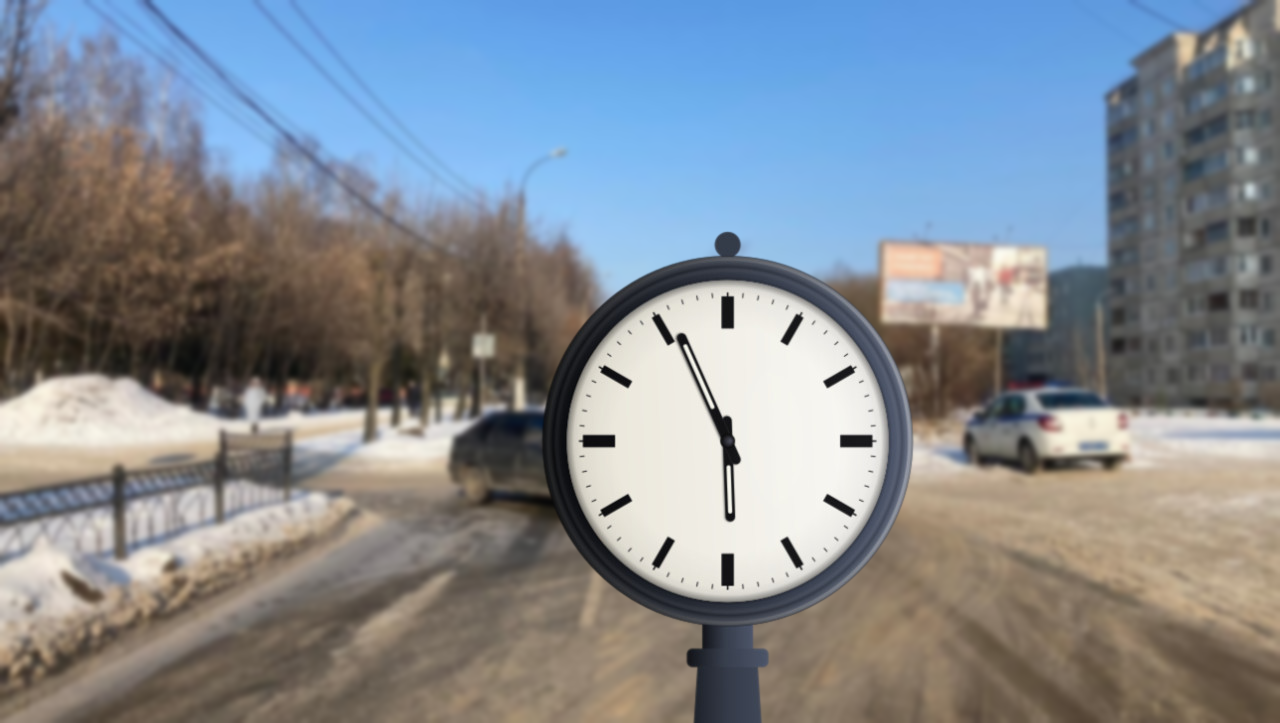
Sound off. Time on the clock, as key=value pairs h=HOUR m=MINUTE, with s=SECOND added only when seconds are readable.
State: h=5 m=56
